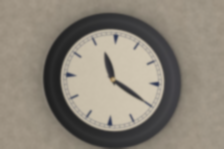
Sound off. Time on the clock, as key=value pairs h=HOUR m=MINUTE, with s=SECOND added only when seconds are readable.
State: h=11 m=20
